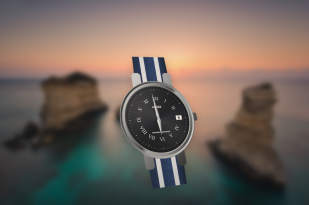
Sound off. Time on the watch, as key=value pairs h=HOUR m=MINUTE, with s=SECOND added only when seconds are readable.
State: h=5 m=59
